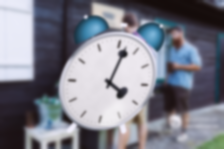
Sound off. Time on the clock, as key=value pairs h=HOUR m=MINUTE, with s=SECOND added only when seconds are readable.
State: h=4 m=2
